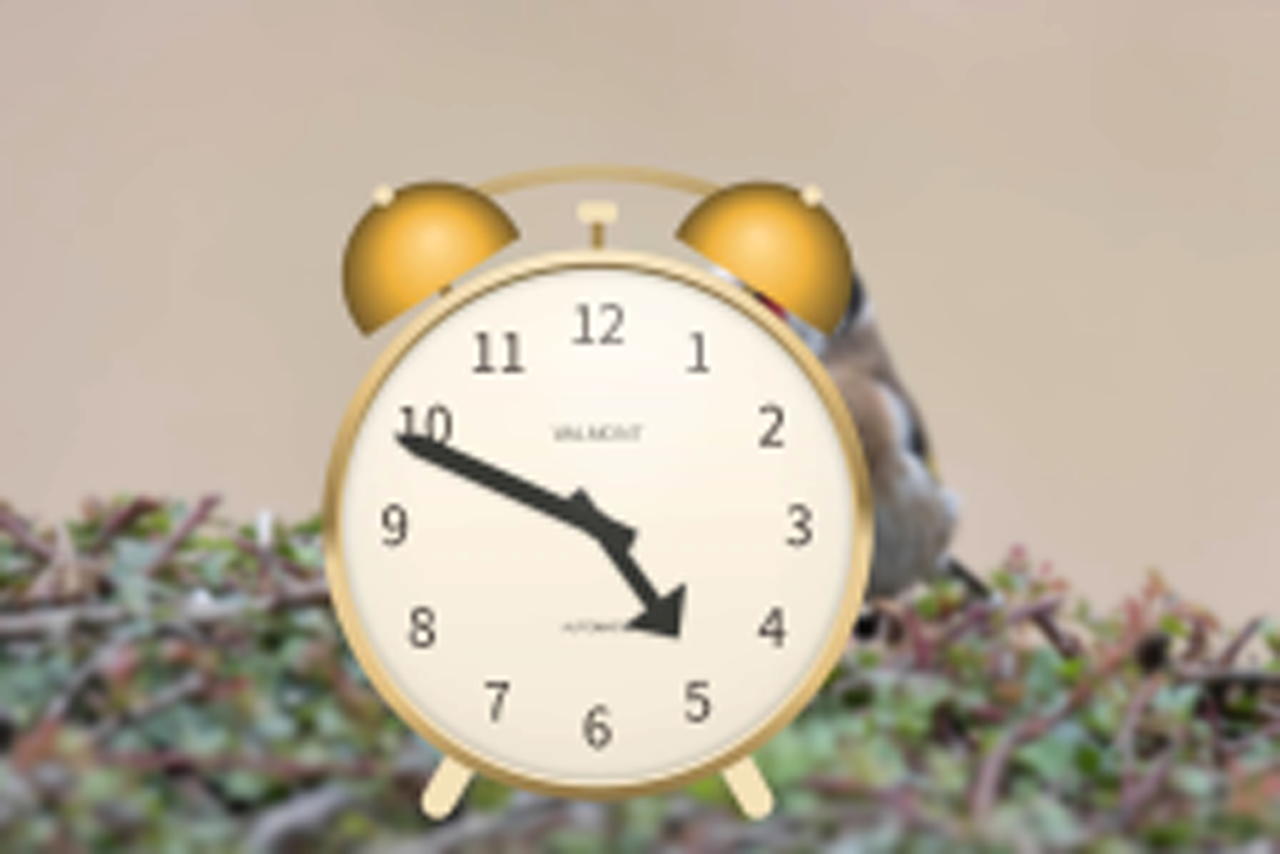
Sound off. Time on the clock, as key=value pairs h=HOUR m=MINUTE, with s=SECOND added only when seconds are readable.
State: h=4 m=49
